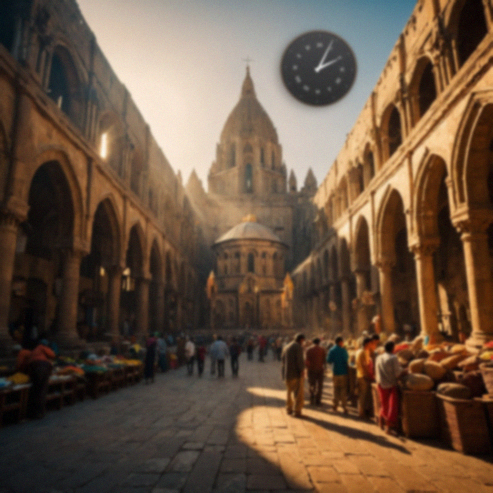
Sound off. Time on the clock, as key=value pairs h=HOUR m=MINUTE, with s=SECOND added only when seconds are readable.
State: h=2 m=4
